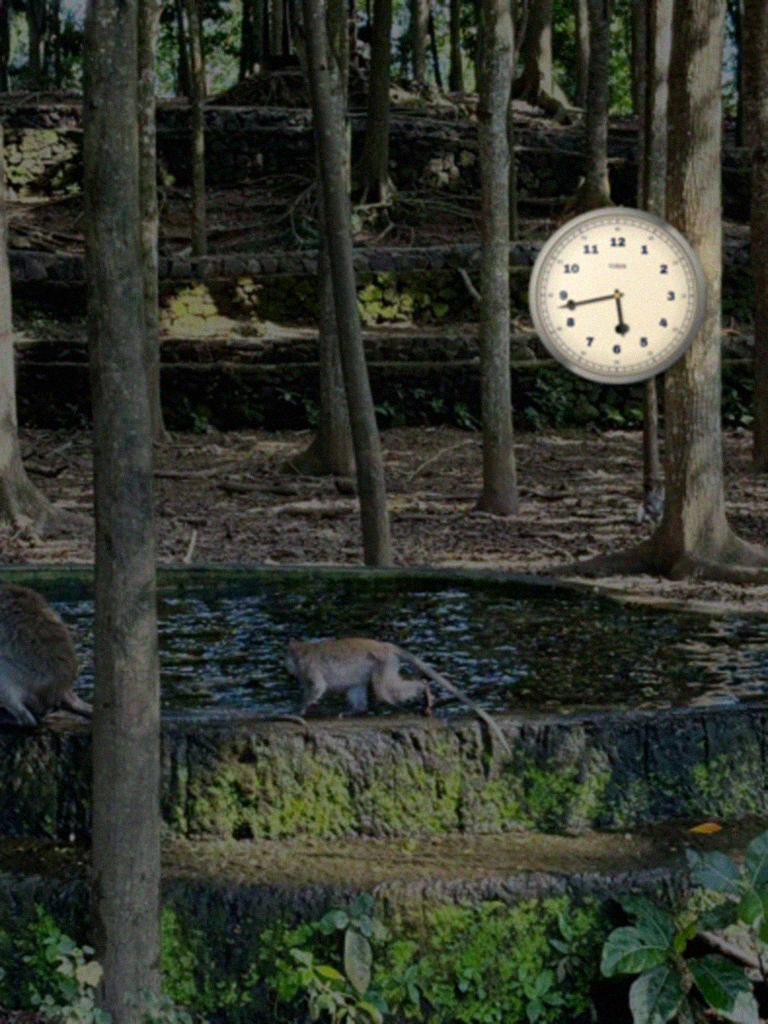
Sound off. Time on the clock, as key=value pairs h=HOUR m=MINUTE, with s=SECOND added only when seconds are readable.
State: h=5 m=43
